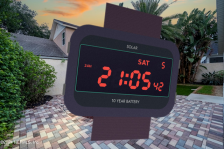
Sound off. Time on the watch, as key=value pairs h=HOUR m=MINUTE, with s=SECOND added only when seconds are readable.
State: h=21 m=5 s=42
